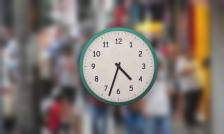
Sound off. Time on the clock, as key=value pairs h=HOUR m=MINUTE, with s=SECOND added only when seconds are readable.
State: h=4 m=33
